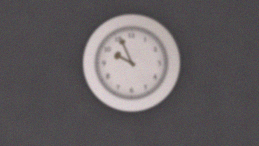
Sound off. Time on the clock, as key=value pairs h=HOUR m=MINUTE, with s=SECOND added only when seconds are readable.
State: h=9 m=56
